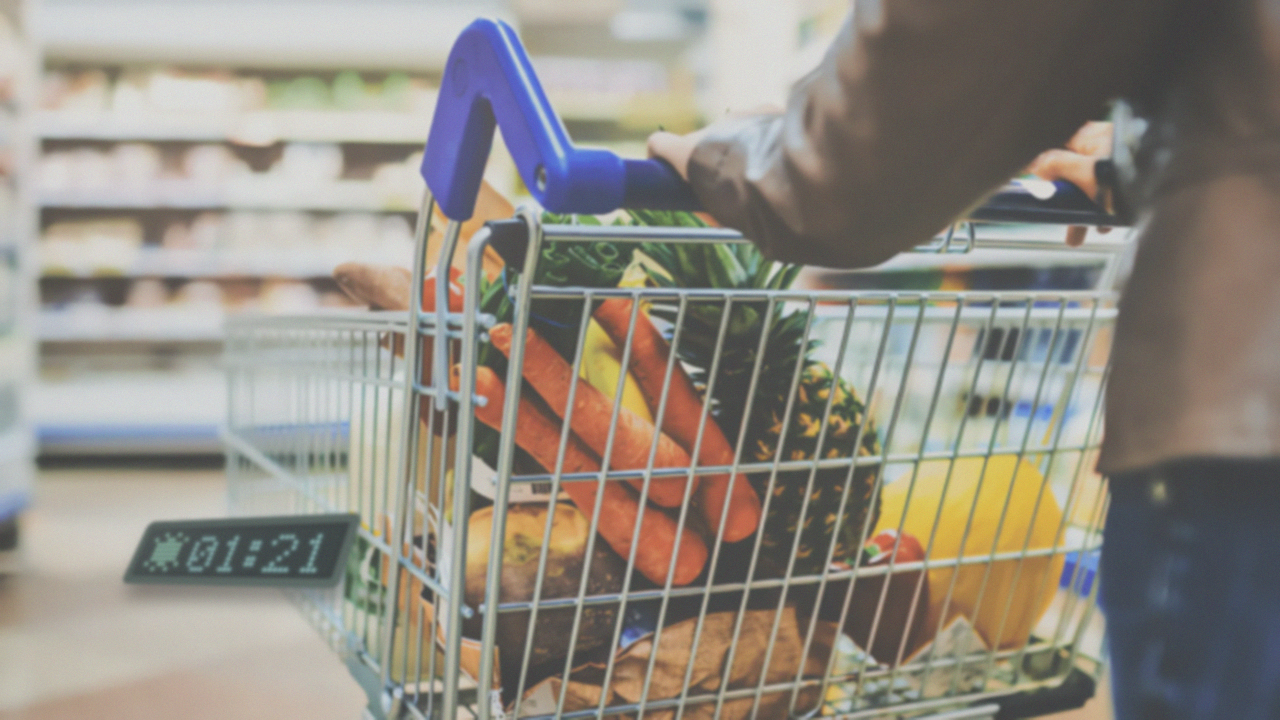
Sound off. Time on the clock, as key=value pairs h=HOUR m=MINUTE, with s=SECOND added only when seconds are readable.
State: h=1 m=21
